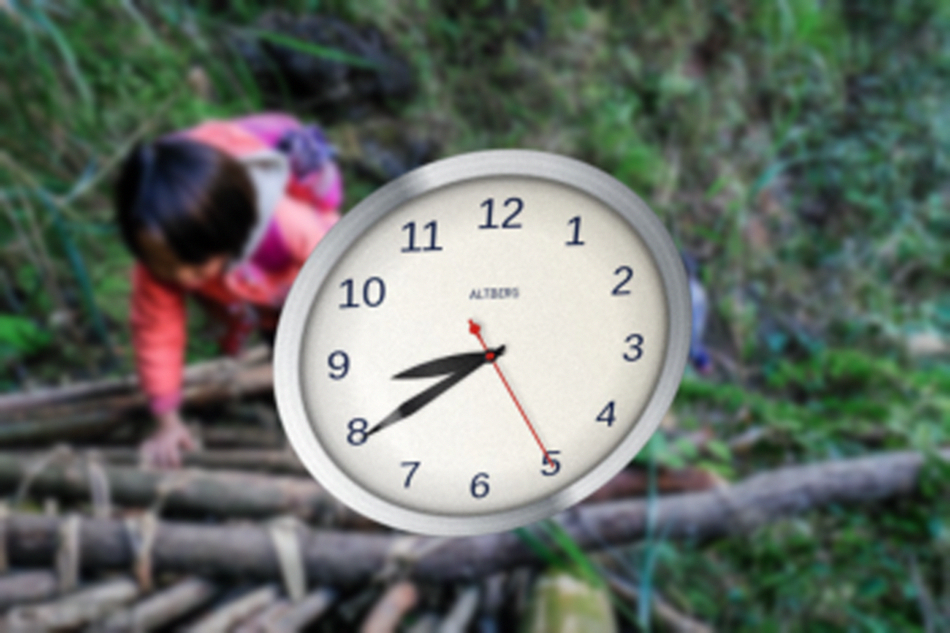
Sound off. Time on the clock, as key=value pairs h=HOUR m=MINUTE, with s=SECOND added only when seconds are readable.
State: h=8 m=39 s=25
